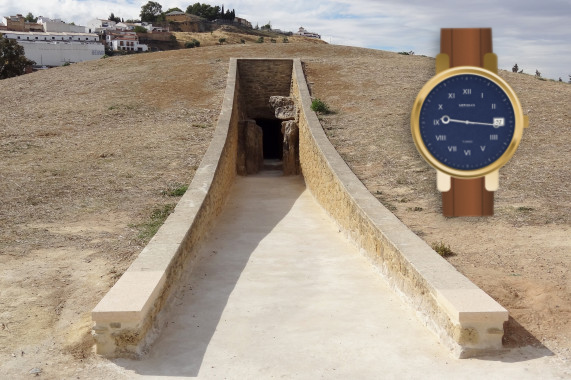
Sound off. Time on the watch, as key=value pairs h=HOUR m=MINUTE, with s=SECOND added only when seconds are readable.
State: h=9 m=16
